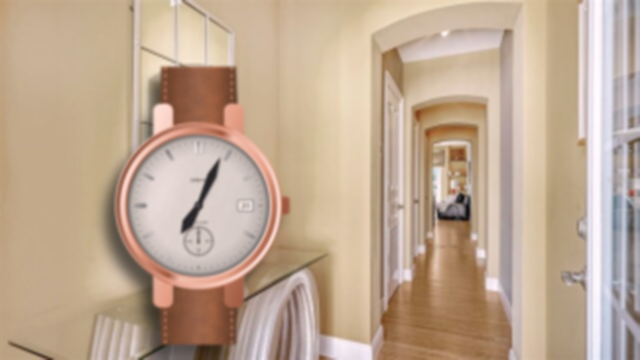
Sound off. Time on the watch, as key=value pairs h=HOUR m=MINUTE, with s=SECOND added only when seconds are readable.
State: h=7 m=4
